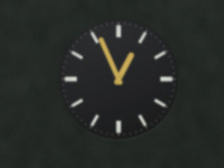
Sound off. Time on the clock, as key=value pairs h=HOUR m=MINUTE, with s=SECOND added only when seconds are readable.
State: h=12 m=56
